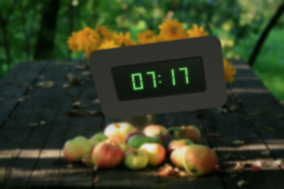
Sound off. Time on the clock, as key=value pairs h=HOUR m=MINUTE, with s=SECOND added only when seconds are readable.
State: h=7 m=17
